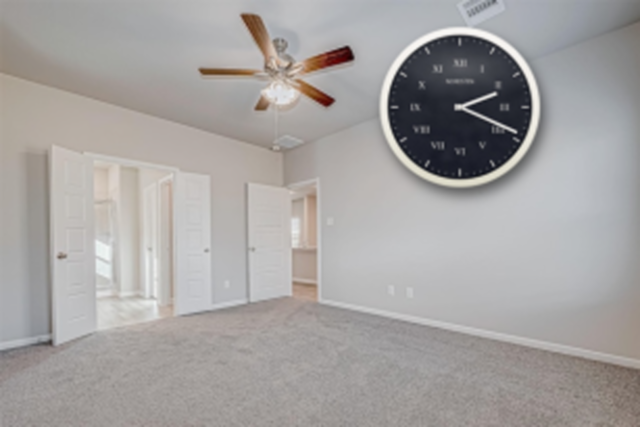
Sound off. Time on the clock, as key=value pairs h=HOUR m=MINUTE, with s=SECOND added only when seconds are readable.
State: h=2 m=19
